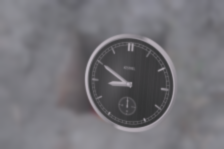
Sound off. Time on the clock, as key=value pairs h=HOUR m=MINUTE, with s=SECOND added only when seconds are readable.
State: h=8 m=50
